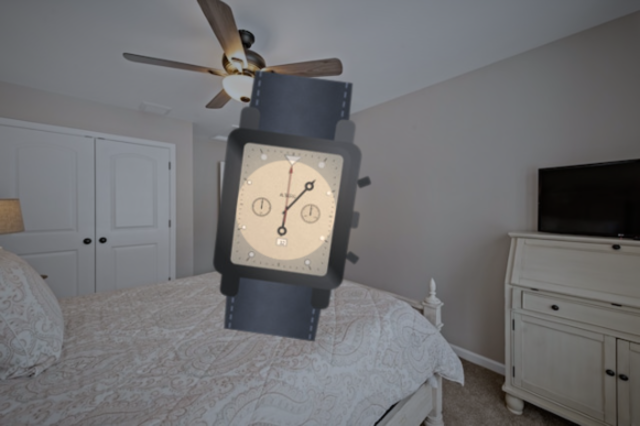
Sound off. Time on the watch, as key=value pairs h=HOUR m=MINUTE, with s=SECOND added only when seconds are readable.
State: h=6 m=6
